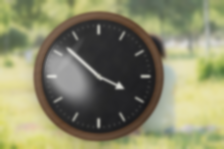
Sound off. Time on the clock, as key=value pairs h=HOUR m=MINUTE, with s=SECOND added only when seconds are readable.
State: h=3 m=52
